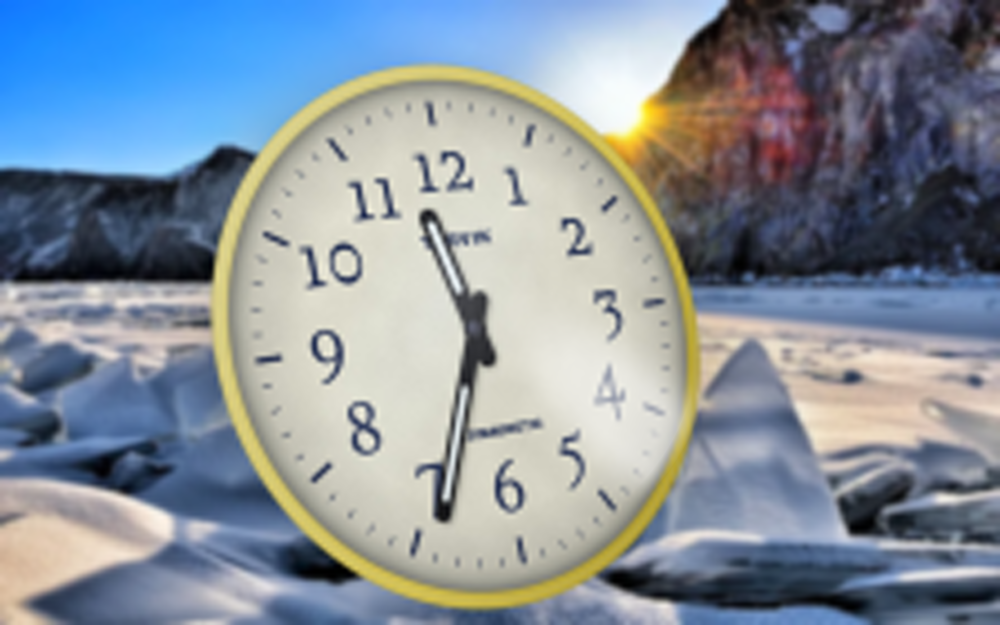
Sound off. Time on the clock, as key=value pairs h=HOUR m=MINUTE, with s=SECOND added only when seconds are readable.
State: h=11 m=34
